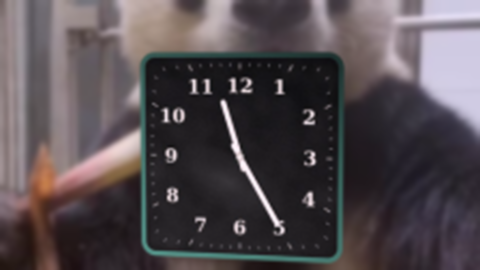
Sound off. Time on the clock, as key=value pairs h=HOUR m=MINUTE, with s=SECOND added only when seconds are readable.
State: h=11 m=25
